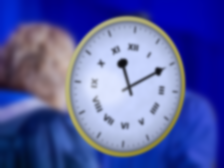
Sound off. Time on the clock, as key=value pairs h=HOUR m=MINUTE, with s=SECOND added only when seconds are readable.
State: h=11 m=10
